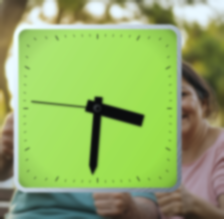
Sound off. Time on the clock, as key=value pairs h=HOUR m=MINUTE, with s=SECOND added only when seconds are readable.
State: h=3 m=30 s=46
